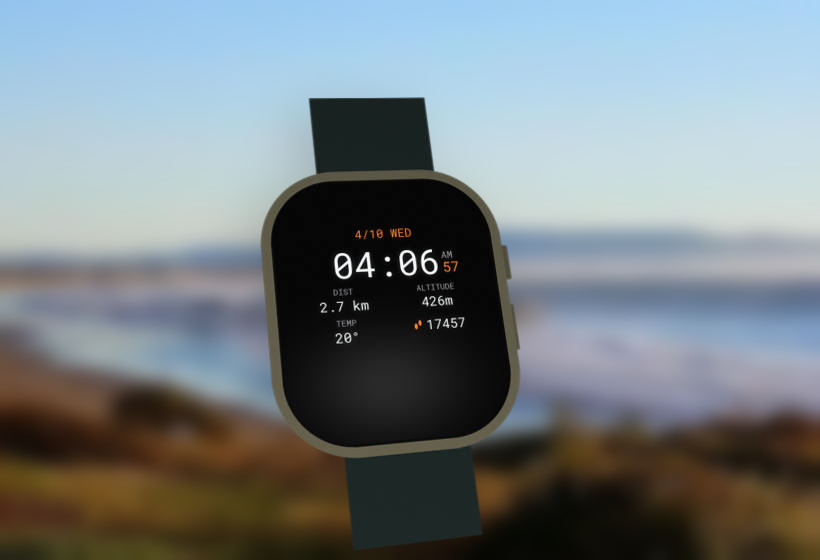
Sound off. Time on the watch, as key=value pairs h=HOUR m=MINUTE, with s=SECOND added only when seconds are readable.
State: h=4 m=6 s=57
